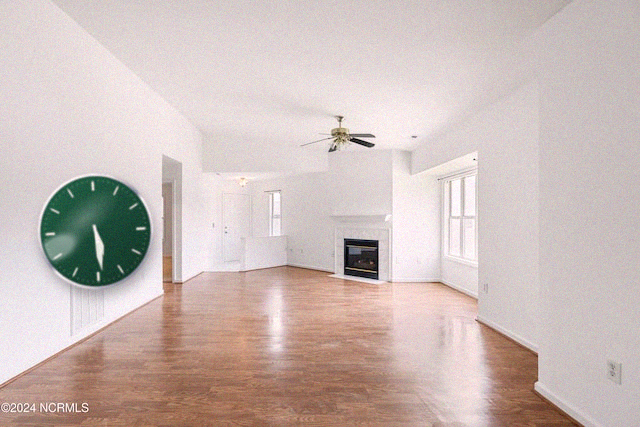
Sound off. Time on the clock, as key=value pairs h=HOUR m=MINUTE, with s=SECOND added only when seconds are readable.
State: h=5 m=29
